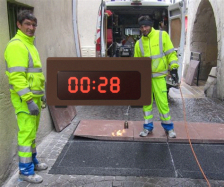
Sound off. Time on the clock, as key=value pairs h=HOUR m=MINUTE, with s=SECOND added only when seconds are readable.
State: h=0 m=28
